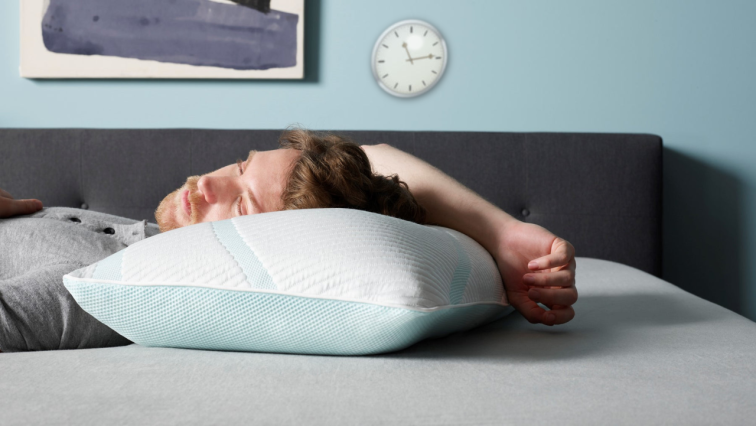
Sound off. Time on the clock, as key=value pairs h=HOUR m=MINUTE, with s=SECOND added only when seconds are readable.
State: h=11 m=14
